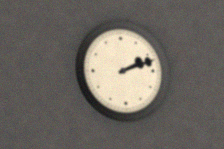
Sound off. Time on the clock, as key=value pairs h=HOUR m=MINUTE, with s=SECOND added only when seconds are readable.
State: h=2 m=12
